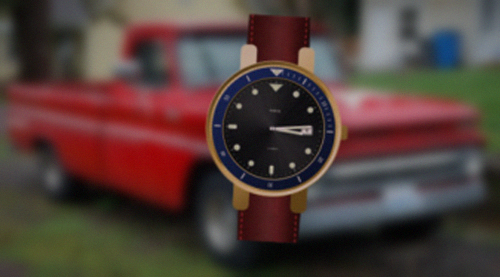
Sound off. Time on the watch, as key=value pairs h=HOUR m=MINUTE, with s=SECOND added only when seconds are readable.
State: h=3 m=14
